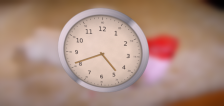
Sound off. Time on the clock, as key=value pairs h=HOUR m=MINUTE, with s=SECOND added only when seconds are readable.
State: h=4 m=41
